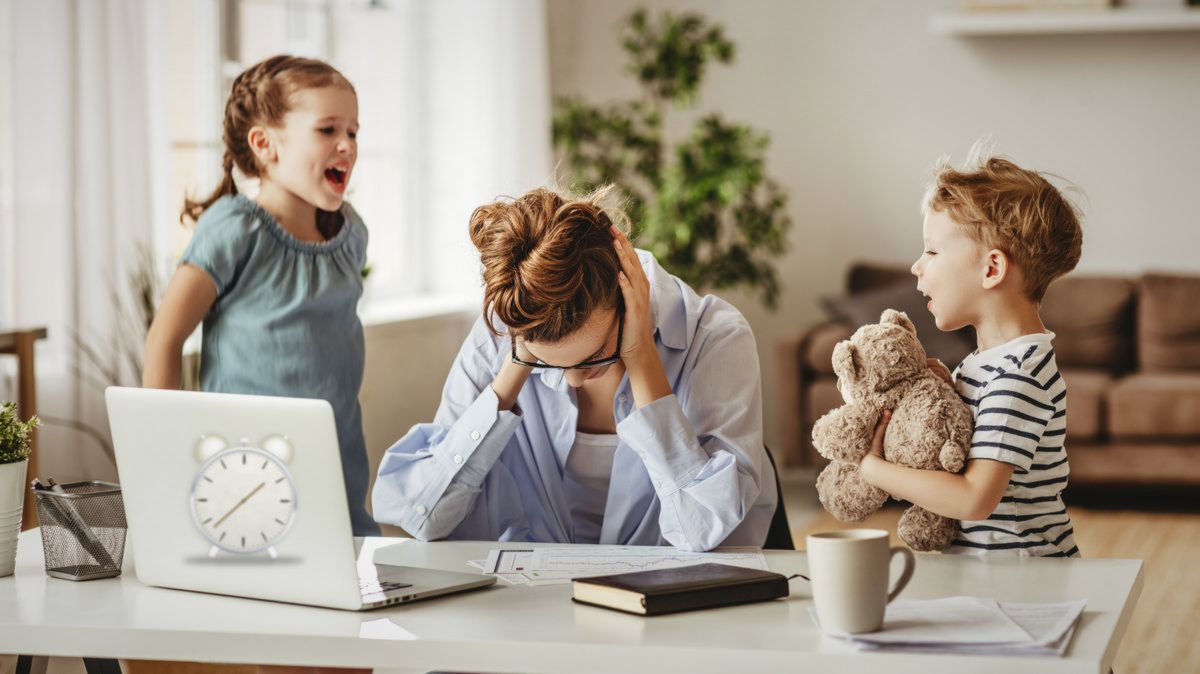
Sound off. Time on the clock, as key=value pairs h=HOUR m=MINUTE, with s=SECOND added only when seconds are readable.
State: h=1 m=38
